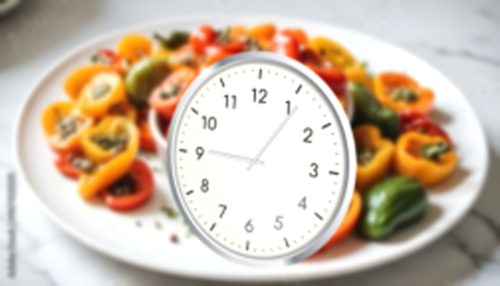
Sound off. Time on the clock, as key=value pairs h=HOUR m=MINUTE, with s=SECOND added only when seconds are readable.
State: h=9 m=6
